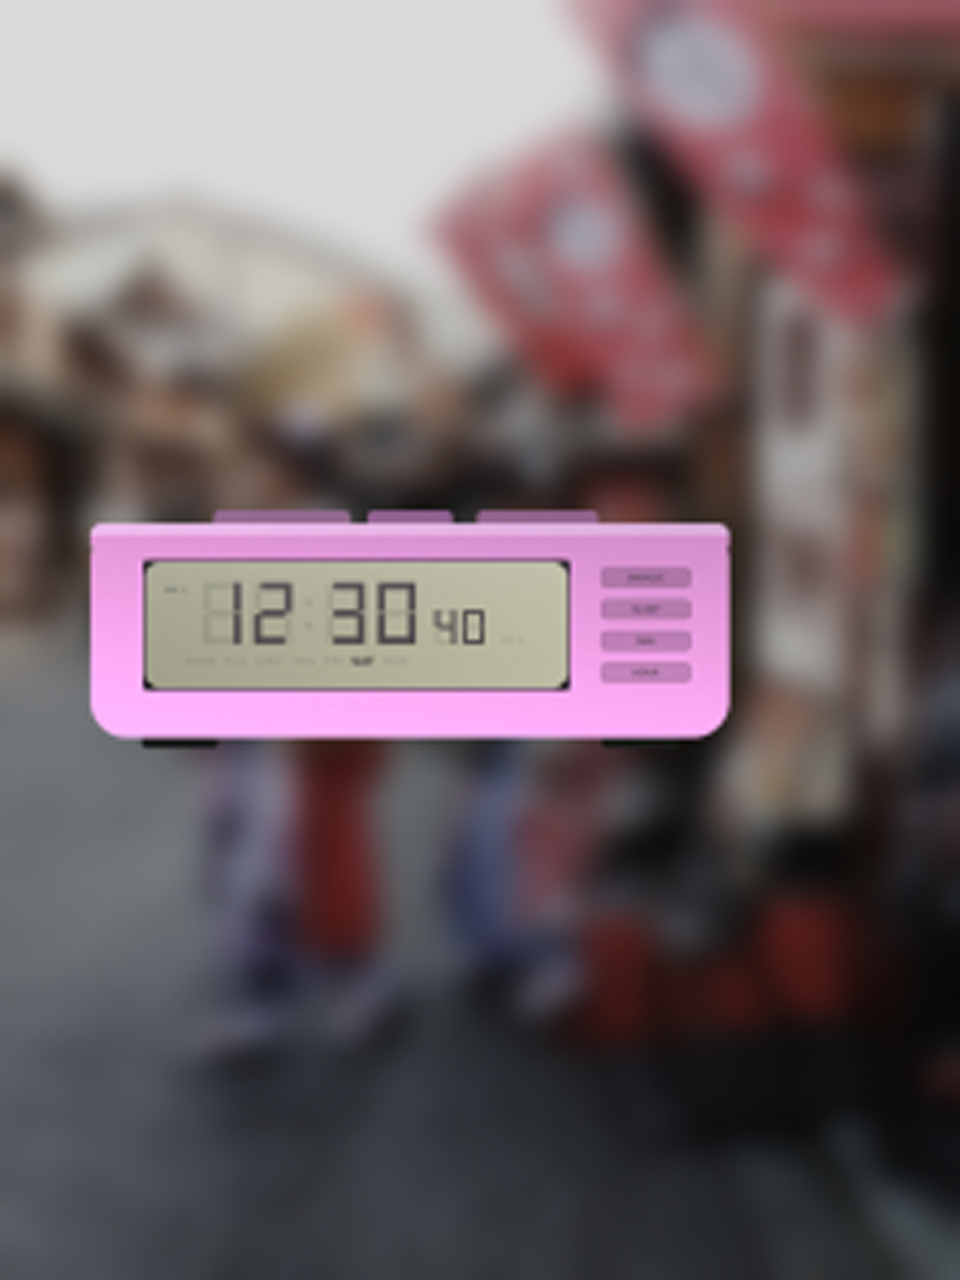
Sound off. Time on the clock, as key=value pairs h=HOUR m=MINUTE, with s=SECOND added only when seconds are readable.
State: h=12 m=30 s=40
